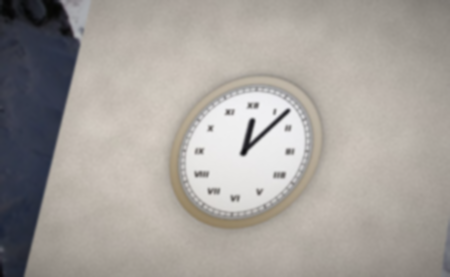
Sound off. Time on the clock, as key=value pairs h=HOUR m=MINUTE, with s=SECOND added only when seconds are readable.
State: h=12 m=7
